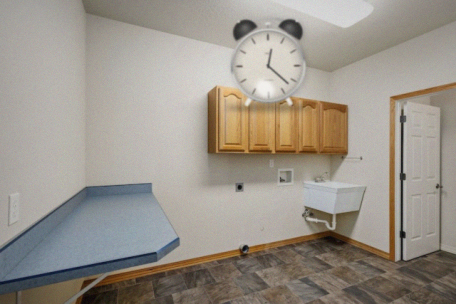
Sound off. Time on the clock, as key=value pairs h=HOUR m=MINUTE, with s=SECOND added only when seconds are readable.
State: h=12 m=22
